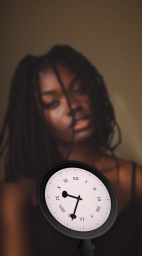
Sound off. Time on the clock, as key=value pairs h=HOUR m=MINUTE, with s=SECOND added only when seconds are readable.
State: h=9 m=34
